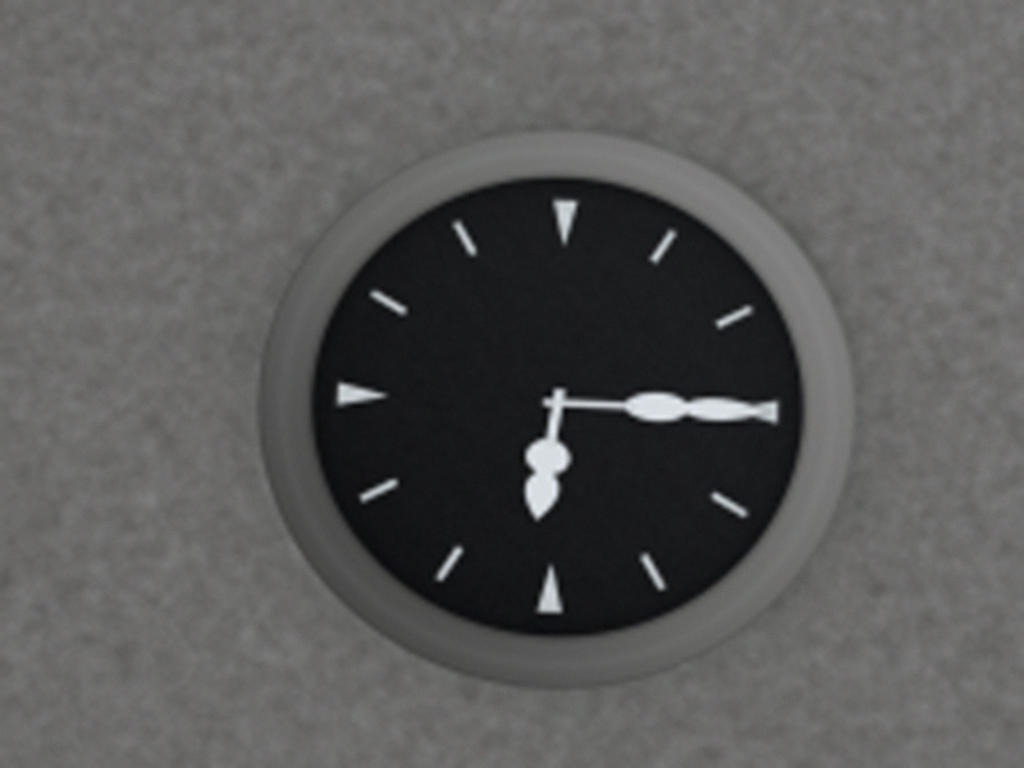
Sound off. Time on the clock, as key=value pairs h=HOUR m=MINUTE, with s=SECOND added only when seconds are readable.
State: h=6 m=15
